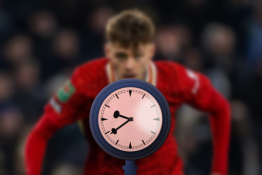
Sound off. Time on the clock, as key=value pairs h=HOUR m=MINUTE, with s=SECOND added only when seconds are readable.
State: h=9 m=39
